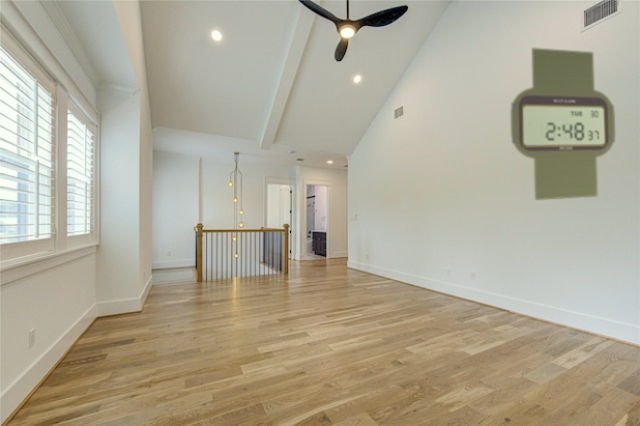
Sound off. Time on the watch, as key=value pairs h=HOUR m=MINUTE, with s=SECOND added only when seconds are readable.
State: h=2 m=48
